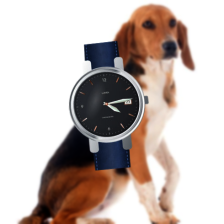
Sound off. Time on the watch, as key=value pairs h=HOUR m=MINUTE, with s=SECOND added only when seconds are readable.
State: h=4 m=14
